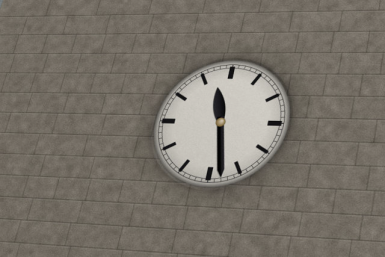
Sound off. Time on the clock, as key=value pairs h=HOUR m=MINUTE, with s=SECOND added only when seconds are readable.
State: h=11 m=28
